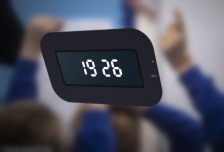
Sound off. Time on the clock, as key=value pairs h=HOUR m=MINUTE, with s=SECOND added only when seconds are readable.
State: h=19 m=26
